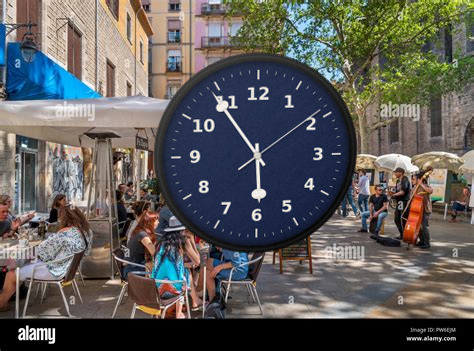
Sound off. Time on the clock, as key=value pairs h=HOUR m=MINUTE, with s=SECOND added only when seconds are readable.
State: h=5 m=54 s=9
